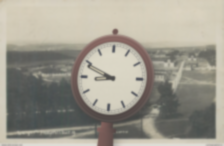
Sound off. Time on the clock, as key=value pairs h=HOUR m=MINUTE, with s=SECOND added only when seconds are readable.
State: h=8 m=49
